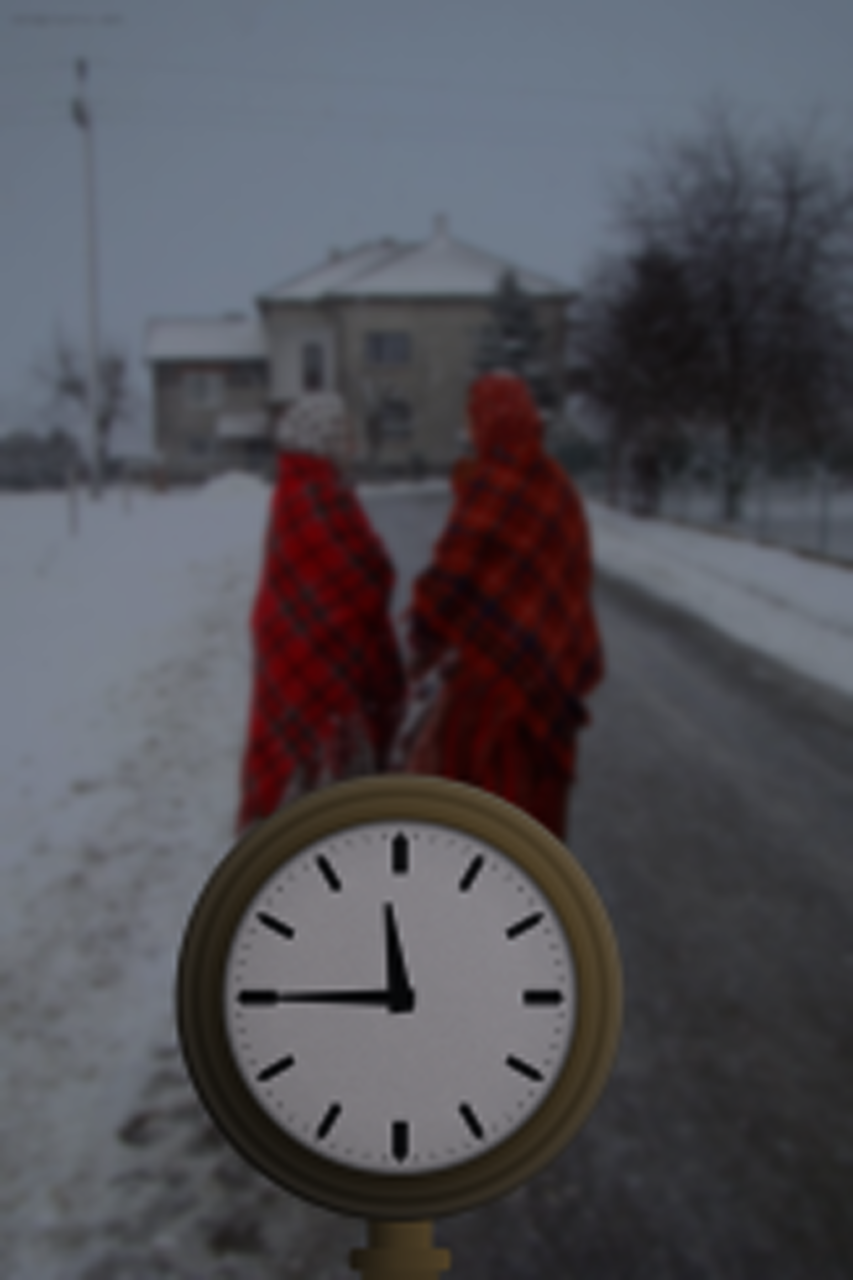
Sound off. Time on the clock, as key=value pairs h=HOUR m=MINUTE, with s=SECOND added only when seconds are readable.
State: h=11 m=45
